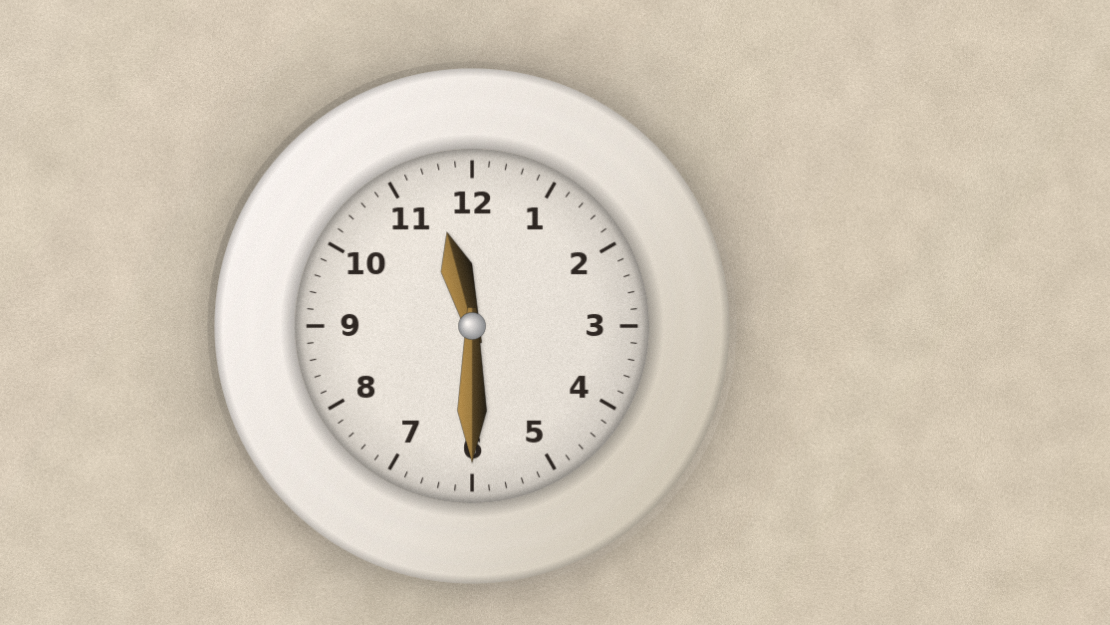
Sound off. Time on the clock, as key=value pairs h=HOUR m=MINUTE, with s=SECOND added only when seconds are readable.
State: h=11 m=30
